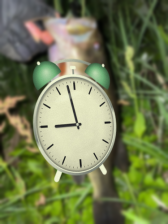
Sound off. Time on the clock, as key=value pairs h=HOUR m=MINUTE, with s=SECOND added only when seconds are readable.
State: h=8 m=58
